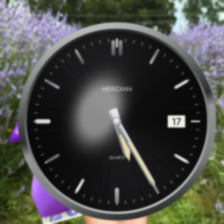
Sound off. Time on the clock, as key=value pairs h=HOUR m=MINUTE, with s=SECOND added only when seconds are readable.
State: h=5 m=25
